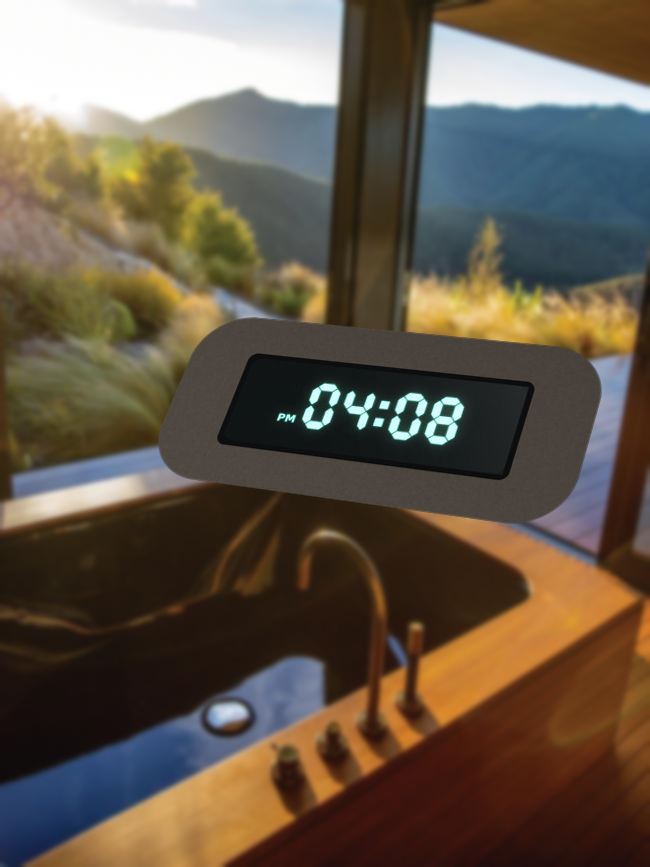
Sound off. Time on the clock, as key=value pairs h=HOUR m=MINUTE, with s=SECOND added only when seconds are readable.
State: h=4 m=8
